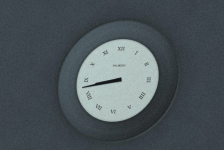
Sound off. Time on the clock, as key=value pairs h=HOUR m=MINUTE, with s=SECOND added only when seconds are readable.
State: h=8 m=43
